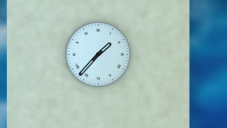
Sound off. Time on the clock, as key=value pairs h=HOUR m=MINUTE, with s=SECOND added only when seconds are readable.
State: h=1 m=37
